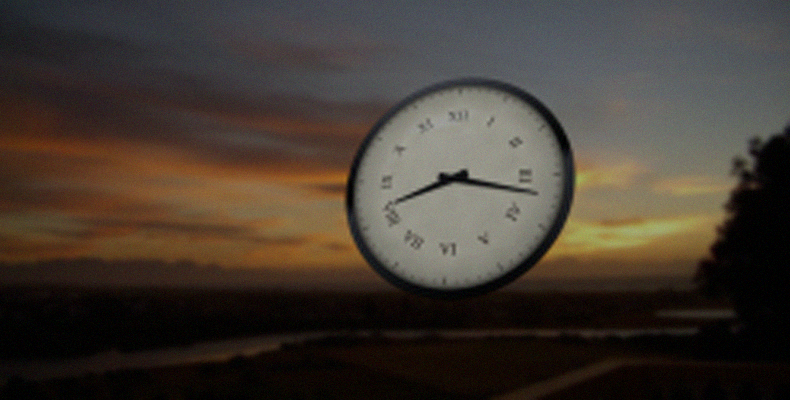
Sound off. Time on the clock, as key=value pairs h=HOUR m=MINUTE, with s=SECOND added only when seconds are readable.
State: h=8 m=17
